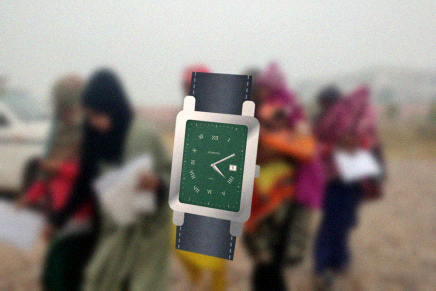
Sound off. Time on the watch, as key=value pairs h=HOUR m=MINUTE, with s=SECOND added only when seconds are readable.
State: h=4 m=10
